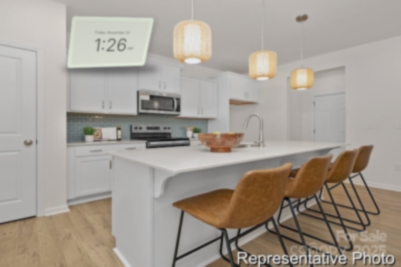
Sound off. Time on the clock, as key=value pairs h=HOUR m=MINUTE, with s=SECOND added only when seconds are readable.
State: h=1 m=26
